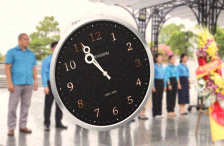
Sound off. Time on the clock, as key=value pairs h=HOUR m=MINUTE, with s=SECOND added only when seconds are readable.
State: h=10 m=56
